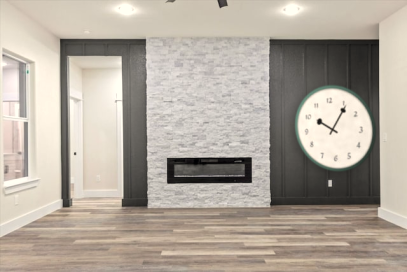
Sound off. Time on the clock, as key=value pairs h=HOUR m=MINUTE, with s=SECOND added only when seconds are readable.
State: h=10 m=6
